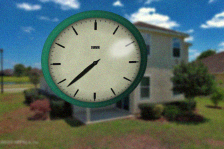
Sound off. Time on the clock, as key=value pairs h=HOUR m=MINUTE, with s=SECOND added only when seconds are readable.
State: h=7 m=38
